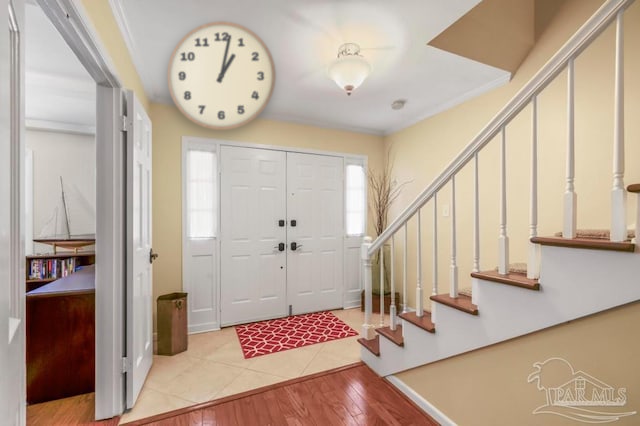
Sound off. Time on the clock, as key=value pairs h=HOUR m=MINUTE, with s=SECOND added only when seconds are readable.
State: h=1 m=2
